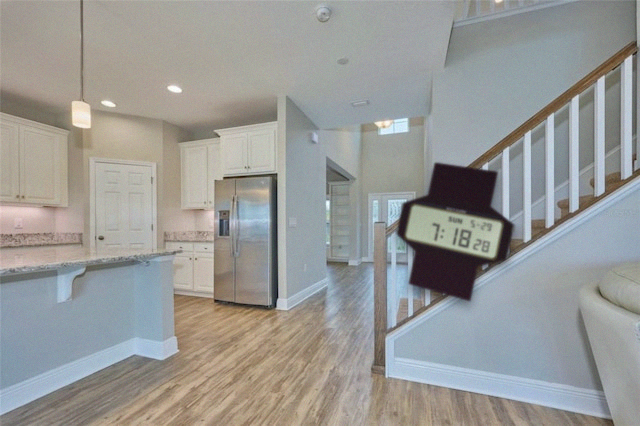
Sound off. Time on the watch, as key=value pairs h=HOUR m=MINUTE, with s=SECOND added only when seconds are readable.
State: h=7 m=18 s=28
